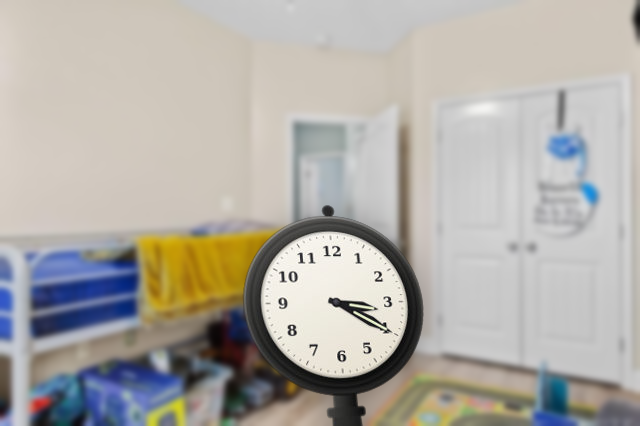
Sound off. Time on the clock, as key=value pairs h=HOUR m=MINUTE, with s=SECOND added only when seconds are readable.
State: h=3 m=20
